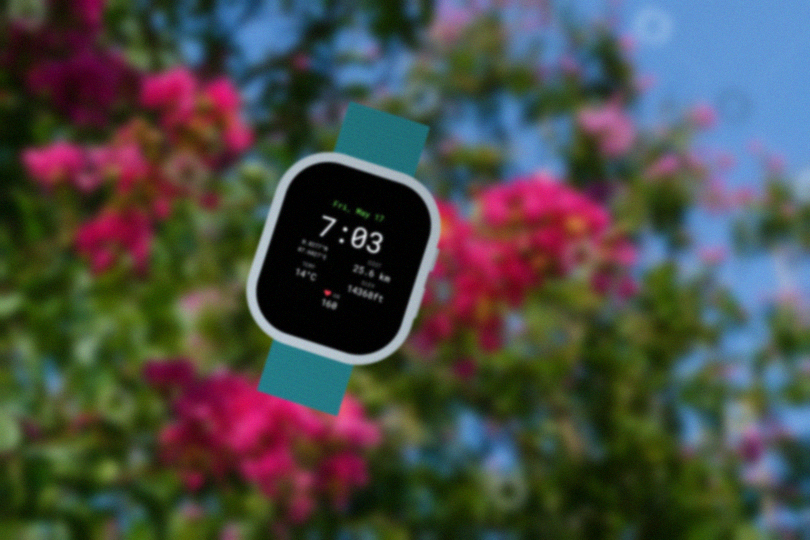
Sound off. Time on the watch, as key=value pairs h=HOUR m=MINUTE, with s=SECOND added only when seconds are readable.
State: h=7 m=3
